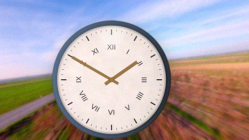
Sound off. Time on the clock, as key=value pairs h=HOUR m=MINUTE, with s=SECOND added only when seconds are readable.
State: h=1 m=50
